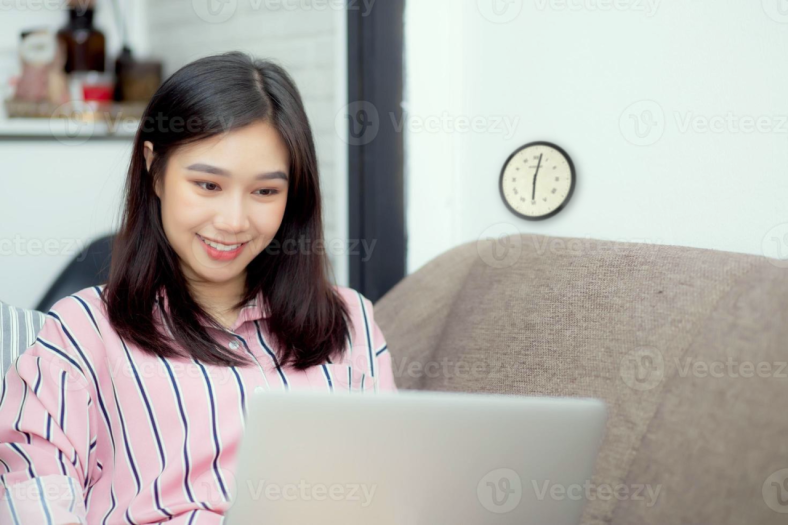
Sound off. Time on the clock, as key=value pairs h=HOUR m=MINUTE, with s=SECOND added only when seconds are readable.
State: h=6 m=2
